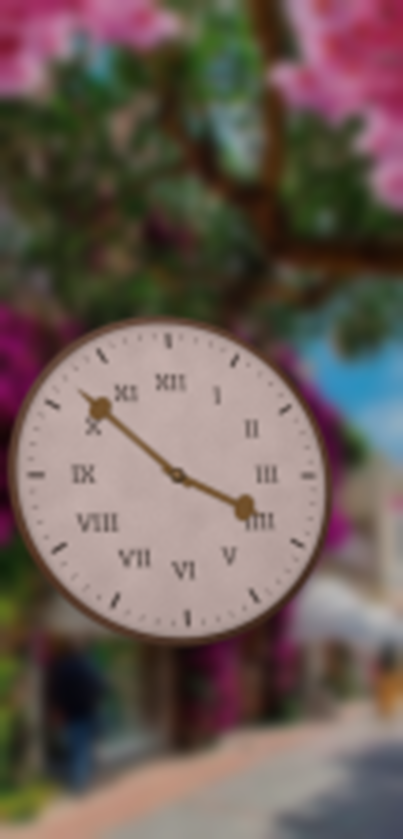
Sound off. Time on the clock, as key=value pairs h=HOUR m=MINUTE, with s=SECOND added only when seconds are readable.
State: h=3 m=52
